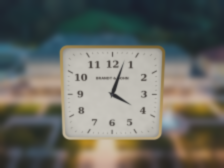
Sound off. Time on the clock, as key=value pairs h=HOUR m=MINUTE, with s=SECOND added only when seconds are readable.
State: h=4 m=3
